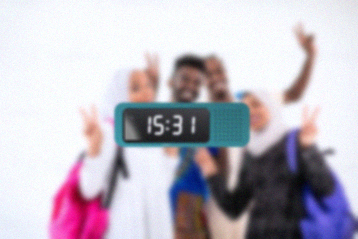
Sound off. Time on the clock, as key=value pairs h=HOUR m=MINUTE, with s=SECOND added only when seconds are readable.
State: h=15 m=31
